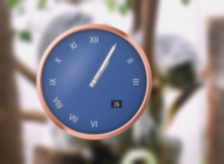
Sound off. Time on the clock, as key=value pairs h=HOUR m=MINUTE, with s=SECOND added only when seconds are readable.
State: h=1 m=5
